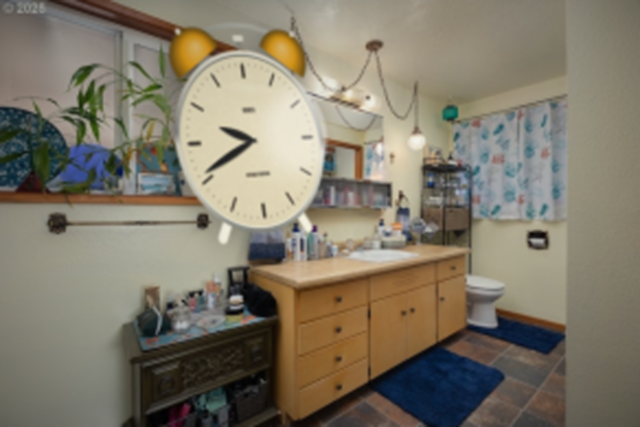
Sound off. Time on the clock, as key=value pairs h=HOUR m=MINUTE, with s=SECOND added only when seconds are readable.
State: h=9 m=41
